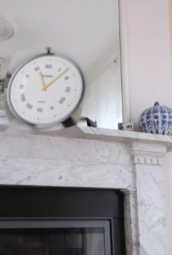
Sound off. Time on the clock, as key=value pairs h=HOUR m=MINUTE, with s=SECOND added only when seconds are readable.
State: h=11 m=7
